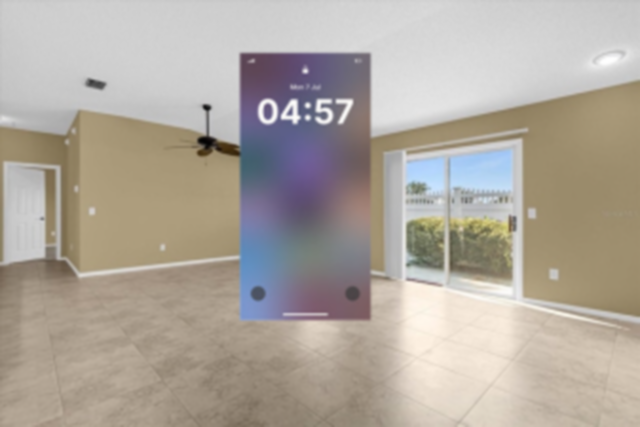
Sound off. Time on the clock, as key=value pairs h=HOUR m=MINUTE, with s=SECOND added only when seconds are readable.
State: h=4 m=57
